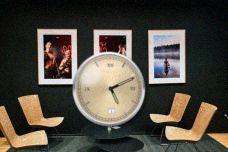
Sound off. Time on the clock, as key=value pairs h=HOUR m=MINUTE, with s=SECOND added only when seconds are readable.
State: h=5 m=11
